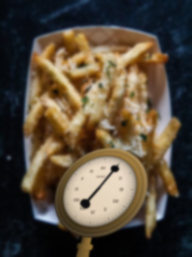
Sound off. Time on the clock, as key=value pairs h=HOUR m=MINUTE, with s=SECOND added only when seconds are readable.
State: h=7 m=5
